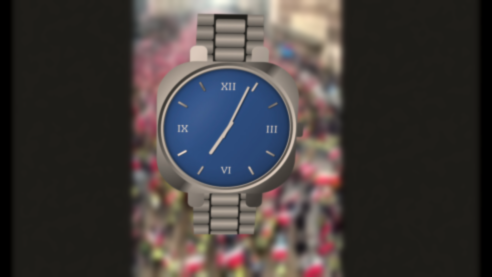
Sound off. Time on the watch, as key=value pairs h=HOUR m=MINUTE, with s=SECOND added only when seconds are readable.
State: h=7 m=4
